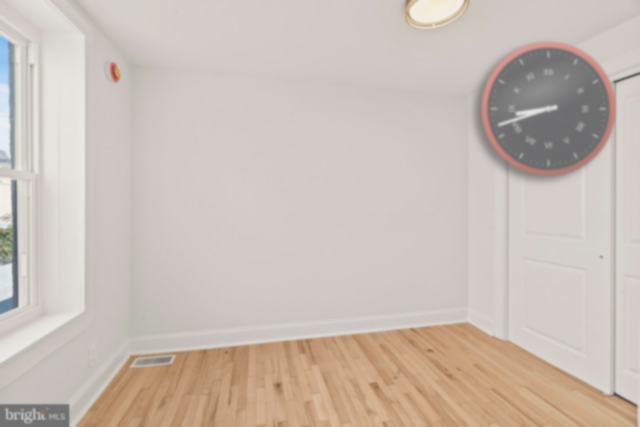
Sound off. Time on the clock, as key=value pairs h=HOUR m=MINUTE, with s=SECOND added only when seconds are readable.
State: h=8 m=42
